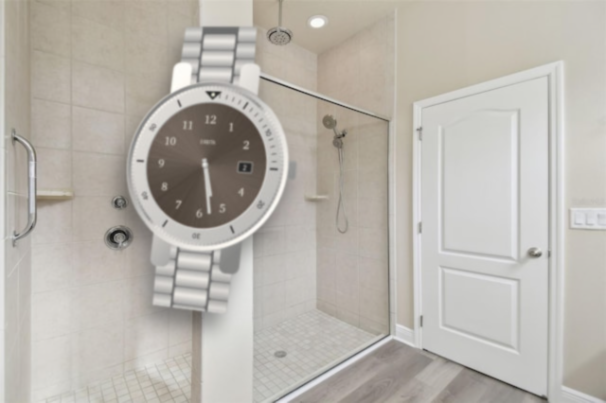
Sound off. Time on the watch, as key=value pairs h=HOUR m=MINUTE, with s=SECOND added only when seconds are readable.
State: h=5 m=28
